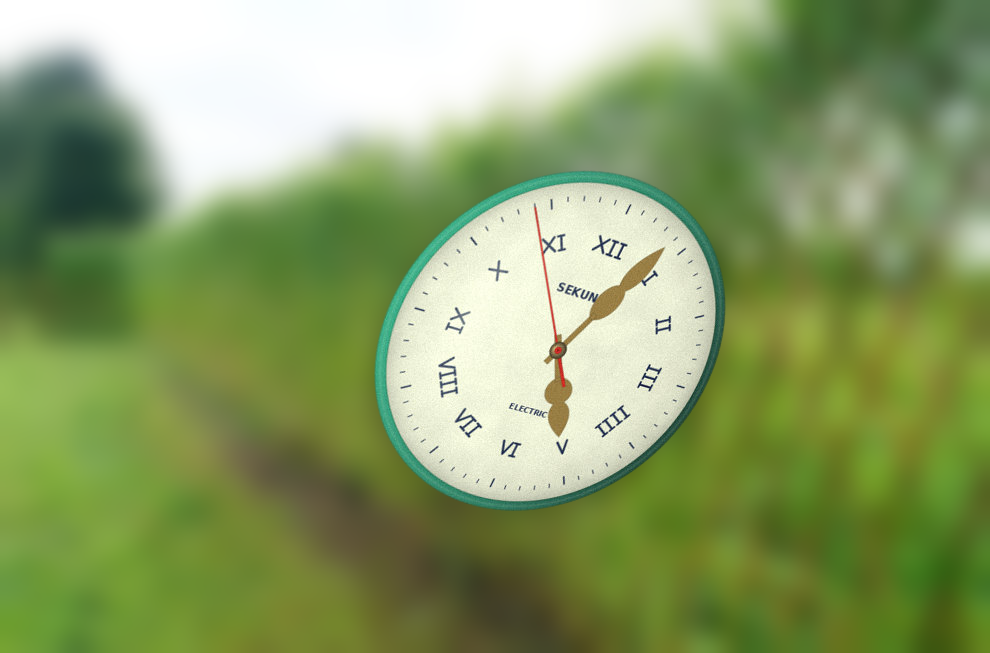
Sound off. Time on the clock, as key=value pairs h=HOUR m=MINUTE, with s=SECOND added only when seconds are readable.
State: h=5 m=3 s=54
